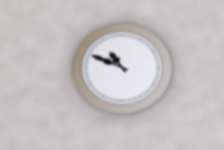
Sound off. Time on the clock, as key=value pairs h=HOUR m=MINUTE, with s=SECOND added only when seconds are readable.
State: h=10 m=49
